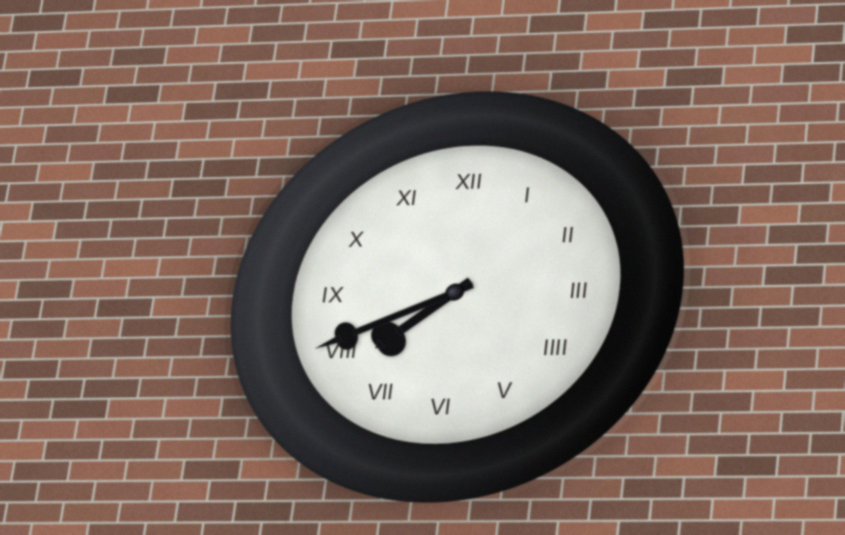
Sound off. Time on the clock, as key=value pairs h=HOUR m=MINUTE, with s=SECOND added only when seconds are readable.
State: h=7 m=41
